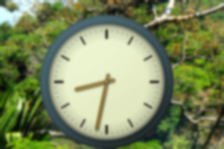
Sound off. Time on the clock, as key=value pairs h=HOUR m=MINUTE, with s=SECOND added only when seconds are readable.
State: h=8 m=32
